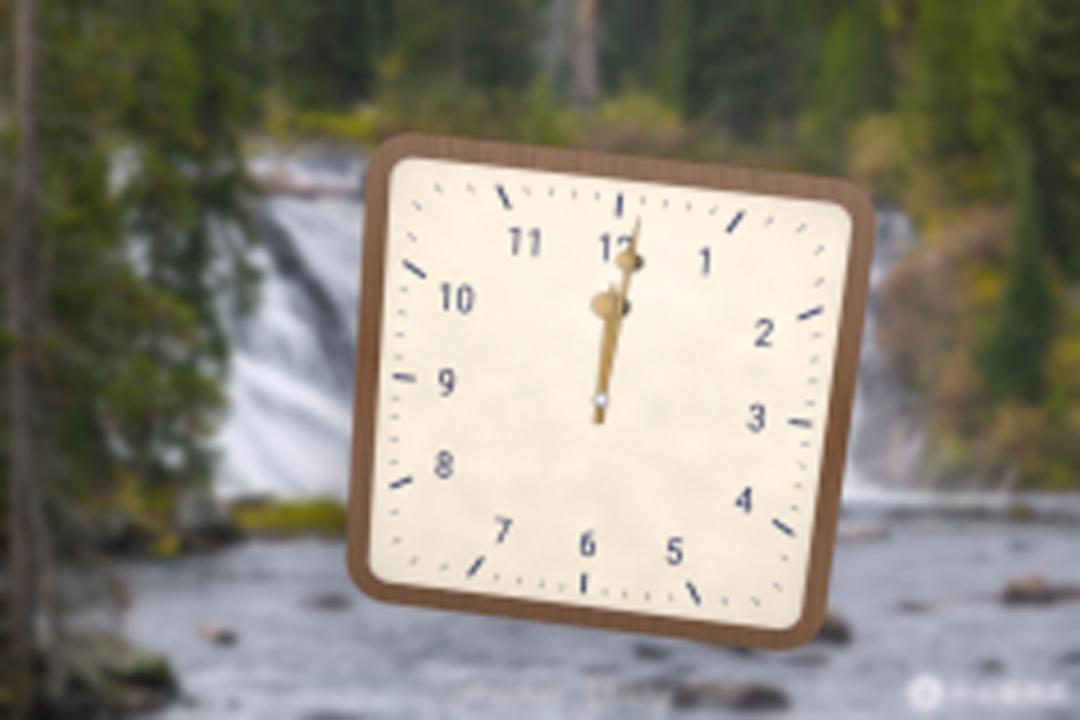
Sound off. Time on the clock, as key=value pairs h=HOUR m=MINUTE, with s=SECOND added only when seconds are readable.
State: h=12 m=1
